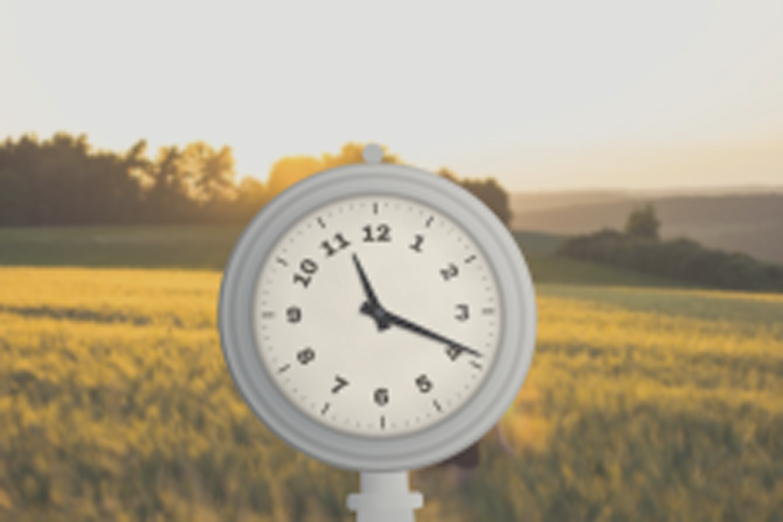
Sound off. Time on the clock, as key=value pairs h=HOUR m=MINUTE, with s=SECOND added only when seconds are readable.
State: h=11 m=19
